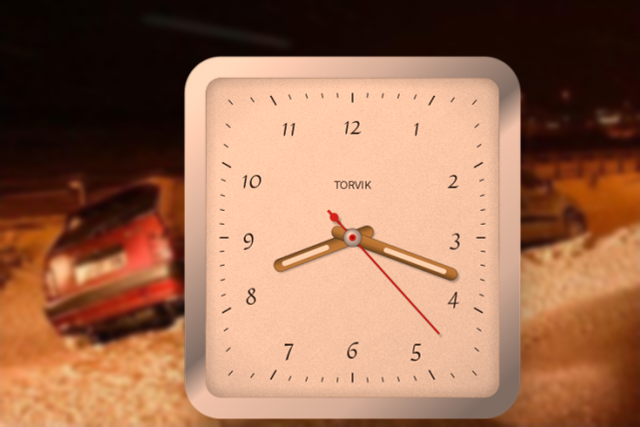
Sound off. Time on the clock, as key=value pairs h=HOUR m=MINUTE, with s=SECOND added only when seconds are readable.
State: h=8 m=18 s=23
